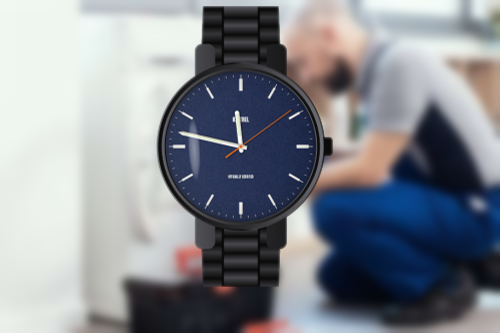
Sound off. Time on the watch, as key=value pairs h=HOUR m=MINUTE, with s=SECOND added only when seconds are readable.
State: h=11 m=47 s=9
